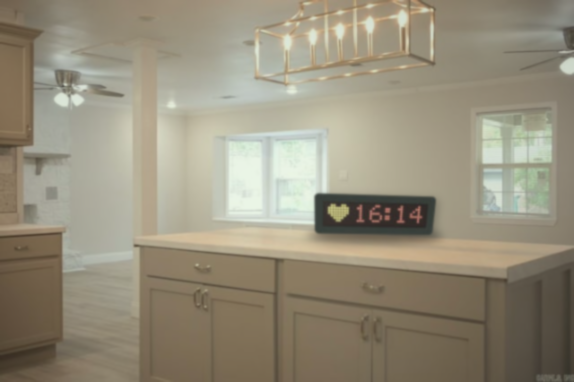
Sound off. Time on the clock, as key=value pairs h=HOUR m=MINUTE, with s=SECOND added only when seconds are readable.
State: h=16 m=14
